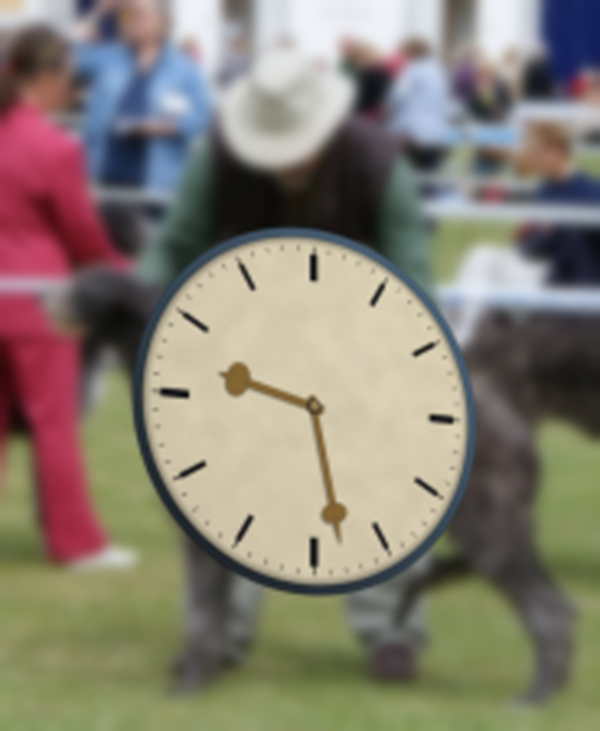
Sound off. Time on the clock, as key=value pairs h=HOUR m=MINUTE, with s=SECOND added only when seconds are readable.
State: h=9 m=28
